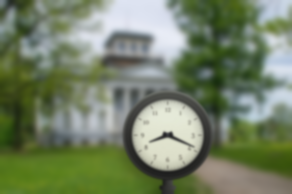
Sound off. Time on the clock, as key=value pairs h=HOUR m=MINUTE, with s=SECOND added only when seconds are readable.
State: h=8 m=19
